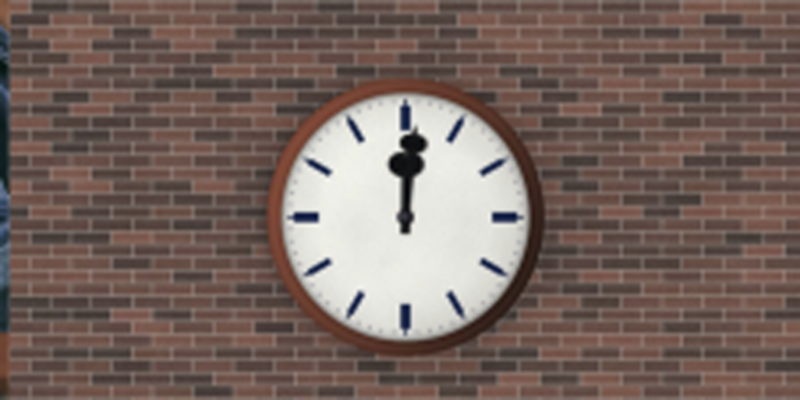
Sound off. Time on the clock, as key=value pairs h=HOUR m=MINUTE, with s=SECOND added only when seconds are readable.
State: h=12 m=1
